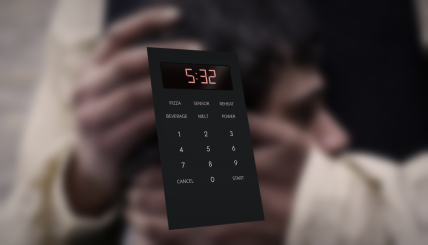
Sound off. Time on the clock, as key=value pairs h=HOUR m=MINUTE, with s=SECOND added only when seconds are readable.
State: h=5 m=32
